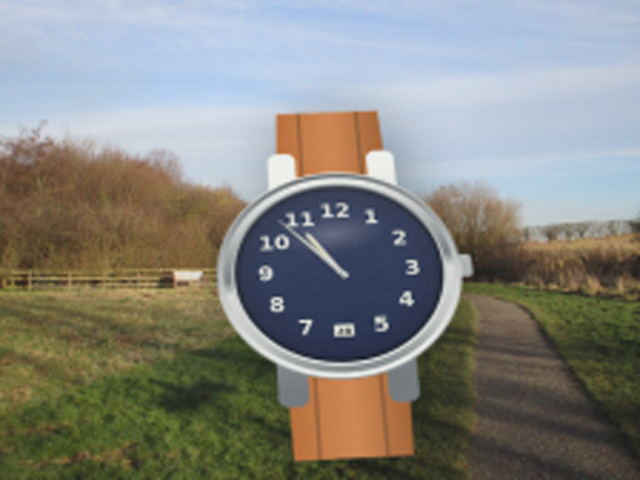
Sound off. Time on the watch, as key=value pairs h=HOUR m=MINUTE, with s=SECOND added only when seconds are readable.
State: h=10 m=53
